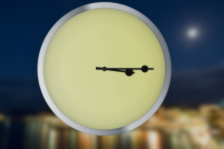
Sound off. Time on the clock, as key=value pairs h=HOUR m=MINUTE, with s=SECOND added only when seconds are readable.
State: h=3 m=15
